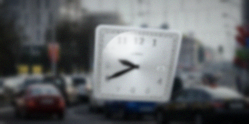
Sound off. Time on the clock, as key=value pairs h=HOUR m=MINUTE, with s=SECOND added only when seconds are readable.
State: h=9 m=40
